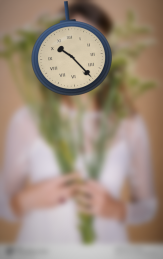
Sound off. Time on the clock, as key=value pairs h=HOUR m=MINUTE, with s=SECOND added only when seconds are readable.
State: h=10 m=24
